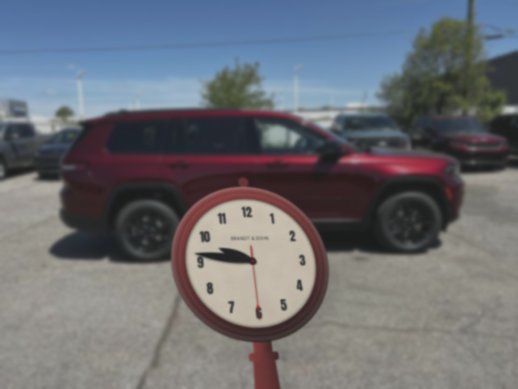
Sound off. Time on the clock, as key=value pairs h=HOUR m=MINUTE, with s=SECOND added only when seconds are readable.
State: h=9 m=46 s=30
